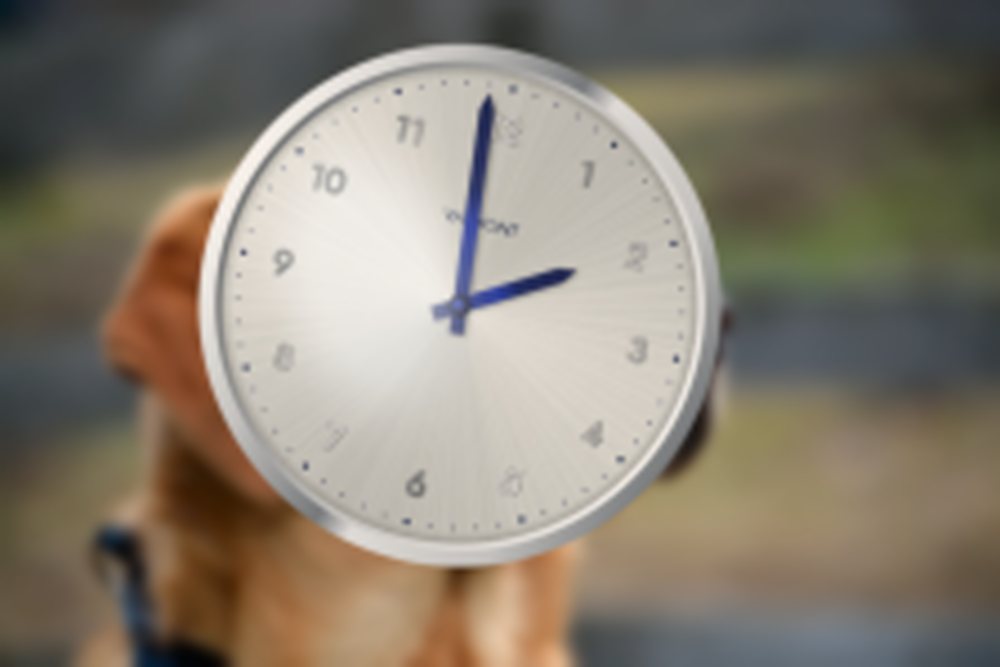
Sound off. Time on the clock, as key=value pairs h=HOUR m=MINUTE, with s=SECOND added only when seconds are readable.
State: h=1 m=59
